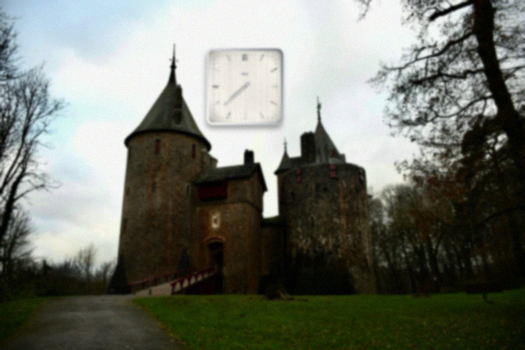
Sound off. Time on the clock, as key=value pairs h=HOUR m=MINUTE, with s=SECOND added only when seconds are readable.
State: h=7 m=38
